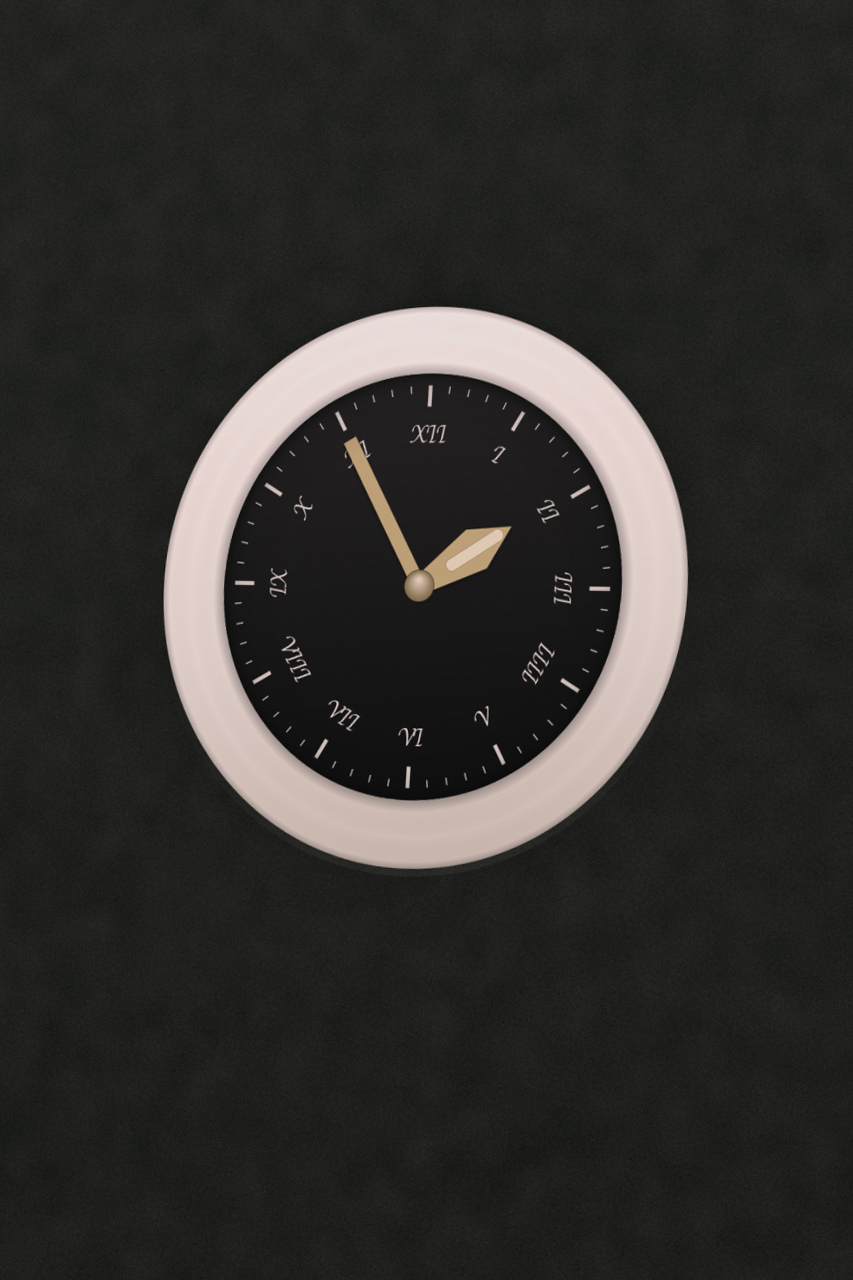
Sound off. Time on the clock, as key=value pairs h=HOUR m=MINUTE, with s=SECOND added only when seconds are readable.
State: h=1 m=55
